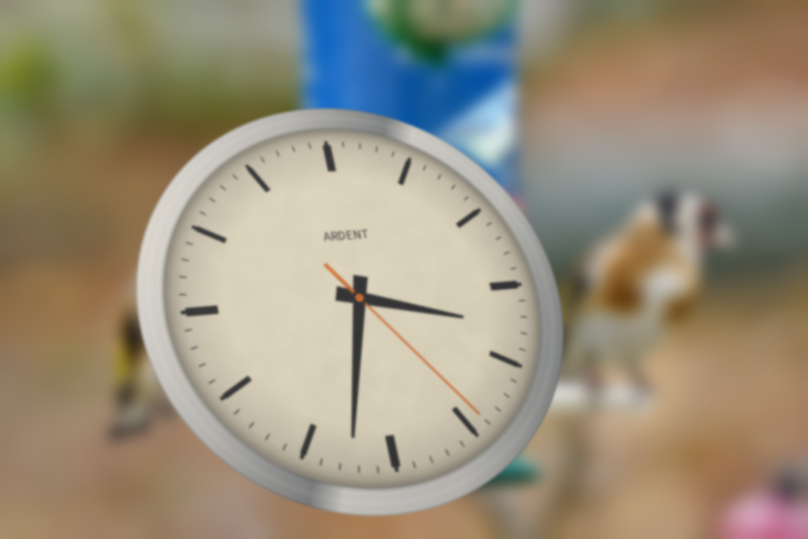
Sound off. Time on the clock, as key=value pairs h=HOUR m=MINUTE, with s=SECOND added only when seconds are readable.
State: h=3 m=32 s=24
